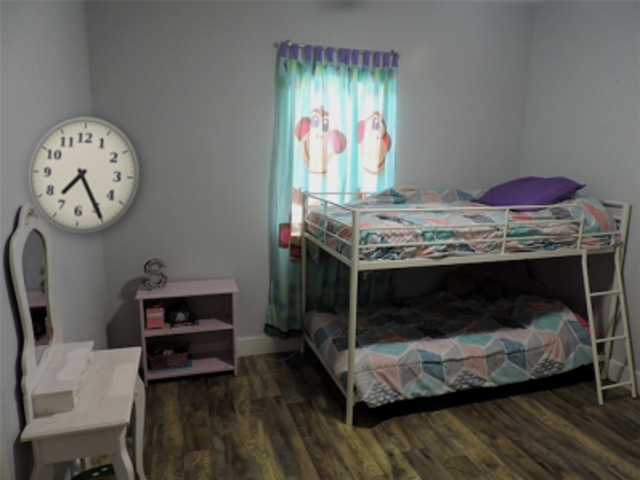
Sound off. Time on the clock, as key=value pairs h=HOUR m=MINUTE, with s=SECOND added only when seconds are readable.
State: h=7 m=25
